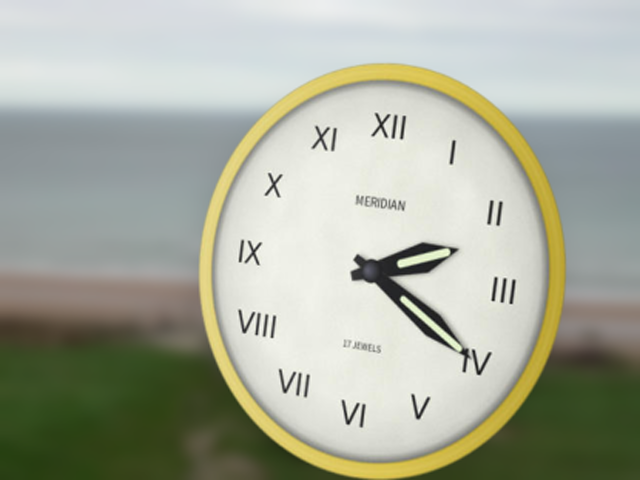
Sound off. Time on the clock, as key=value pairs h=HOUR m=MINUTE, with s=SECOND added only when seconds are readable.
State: h=2 m=20
